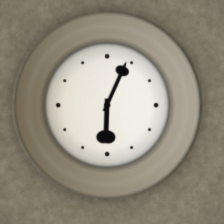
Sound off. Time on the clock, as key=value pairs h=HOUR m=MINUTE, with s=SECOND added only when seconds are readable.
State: h=6 m=4
